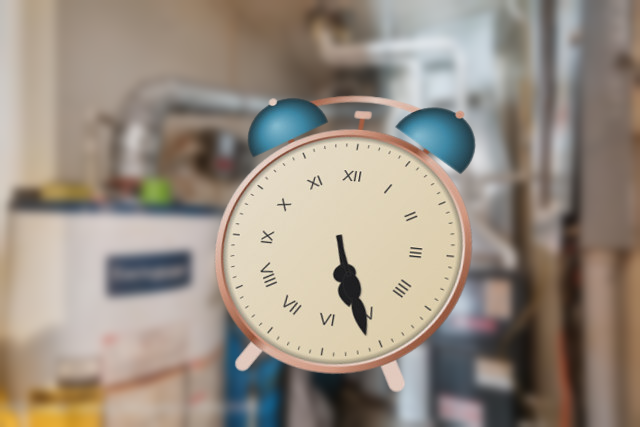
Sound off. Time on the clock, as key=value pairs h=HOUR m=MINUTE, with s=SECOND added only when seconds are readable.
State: h=5 m=26
